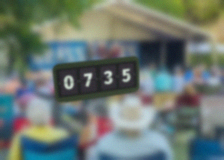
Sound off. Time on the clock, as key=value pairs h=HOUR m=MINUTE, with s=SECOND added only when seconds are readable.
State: h=7 m=35
